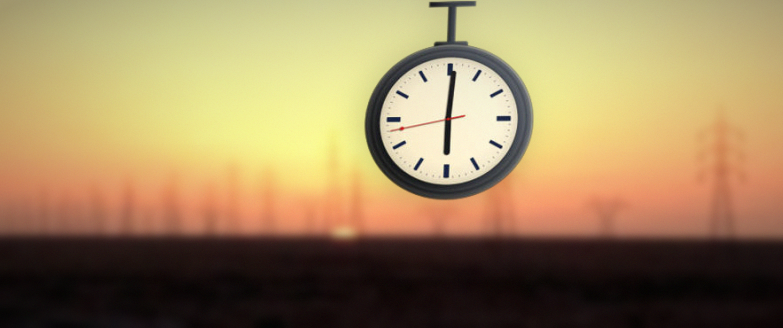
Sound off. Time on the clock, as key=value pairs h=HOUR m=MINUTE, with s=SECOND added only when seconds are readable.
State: h=6 m=0 s=43
